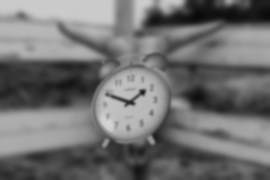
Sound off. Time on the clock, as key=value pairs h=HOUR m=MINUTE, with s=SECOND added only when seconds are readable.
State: h=1 m=49
